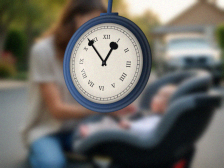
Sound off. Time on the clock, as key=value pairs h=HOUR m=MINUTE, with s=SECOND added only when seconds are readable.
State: h=12 m=53
